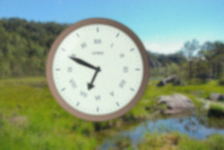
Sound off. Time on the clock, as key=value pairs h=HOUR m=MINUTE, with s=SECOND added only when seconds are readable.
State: h=6 m=49
